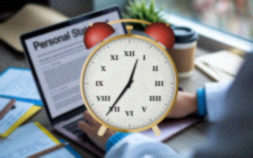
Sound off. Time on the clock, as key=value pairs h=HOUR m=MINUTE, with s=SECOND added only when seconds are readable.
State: h=12 m=36
